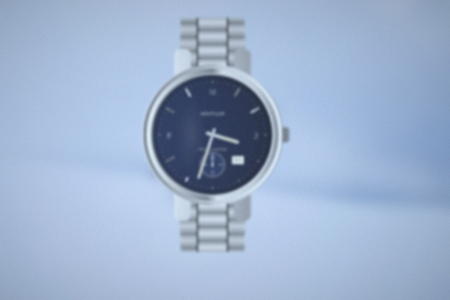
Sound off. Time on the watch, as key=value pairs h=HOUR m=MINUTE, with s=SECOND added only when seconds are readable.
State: h=3 m=33
